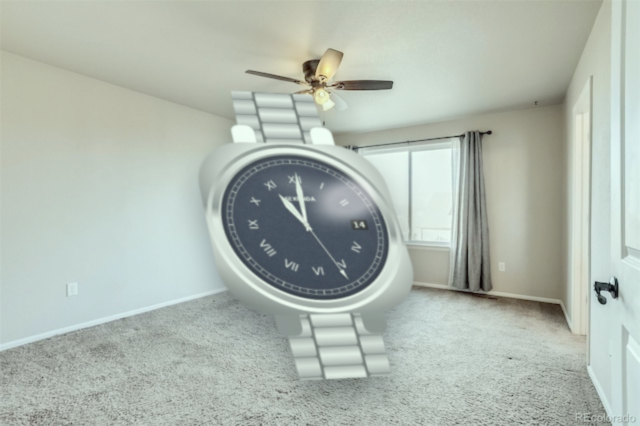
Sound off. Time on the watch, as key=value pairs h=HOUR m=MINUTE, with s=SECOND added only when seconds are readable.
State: h=11 m=0 s=26
